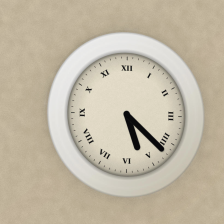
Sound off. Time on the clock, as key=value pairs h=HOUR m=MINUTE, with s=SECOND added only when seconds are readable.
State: h=5 m=22
